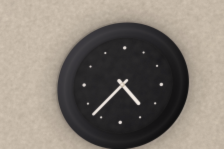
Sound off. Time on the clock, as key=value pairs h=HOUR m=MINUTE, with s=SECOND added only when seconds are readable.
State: h=4 m=37
